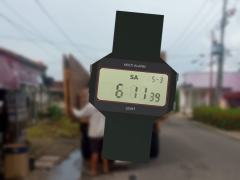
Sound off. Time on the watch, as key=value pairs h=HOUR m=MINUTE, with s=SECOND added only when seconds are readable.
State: h=6 m=11 s=39
